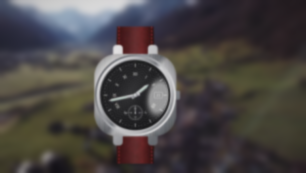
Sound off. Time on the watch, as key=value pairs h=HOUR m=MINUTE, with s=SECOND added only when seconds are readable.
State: h=1 m=43
